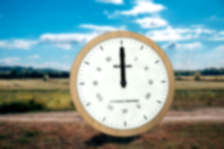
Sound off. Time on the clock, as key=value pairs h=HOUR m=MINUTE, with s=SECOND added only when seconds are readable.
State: h=12 m=0
